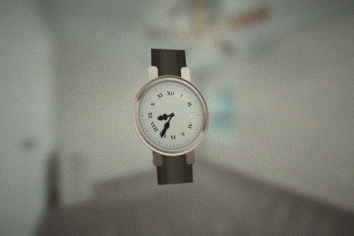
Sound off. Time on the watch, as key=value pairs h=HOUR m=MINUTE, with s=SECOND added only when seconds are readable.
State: h=8 m=35
